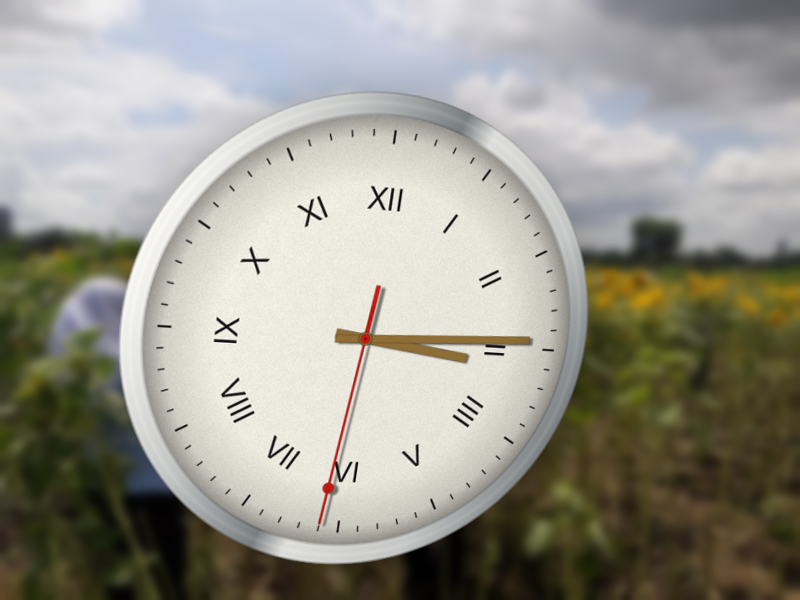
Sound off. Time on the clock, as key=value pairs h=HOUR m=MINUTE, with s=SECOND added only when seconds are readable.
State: h=3 m=14 s=31
